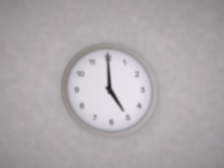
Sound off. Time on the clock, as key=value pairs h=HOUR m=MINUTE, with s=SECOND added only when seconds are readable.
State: h=5 m=0
